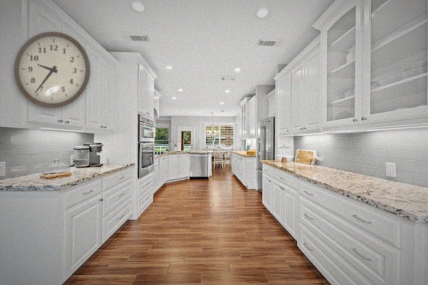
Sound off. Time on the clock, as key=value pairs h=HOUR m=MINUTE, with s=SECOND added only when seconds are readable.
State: h=9 m=36
